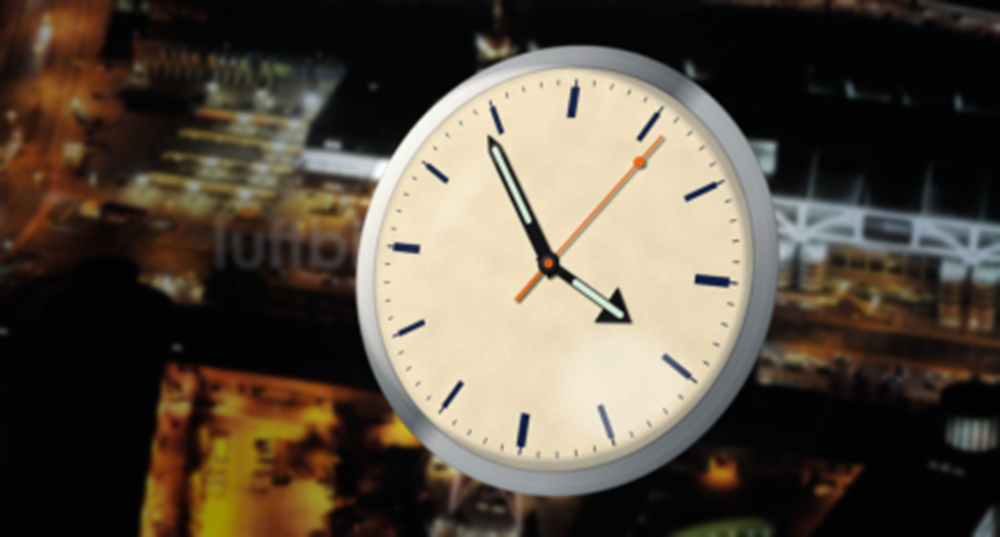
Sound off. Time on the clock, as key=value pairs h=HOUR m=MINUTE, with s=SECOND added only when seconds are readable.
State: h=3 m=54 s=6
